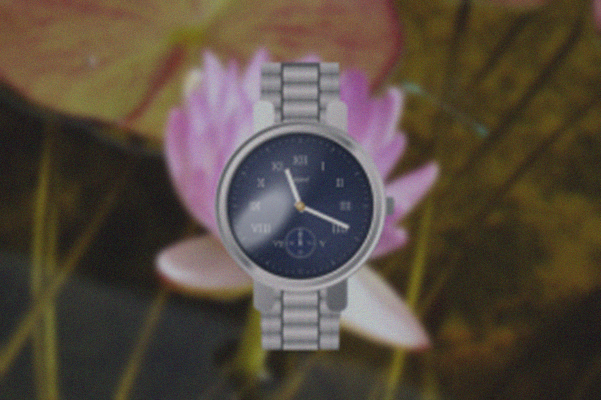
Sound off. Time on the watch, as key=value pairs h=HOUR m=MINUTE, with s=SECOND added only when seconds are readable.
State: h=11 m=19
